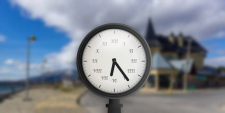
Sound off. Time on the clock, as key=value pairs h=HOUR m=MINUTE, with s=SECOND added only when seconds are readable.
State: h=6 m=24
